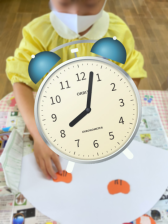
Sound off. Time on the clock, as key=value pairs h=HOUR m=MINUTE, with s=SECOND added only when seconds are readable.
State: h=8 m=3
